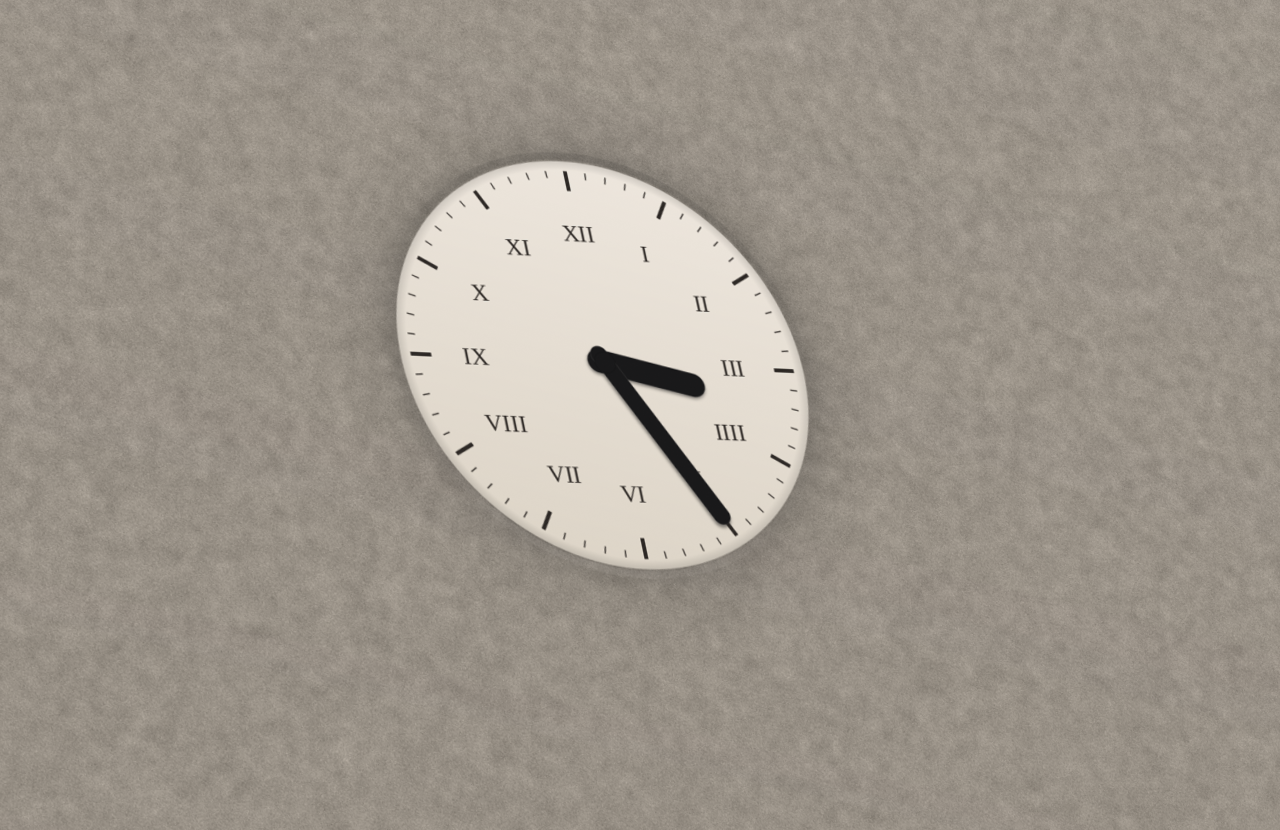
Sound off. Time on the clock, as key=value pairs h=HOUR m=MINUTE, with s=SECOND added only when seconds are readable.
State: h=3 m=25
